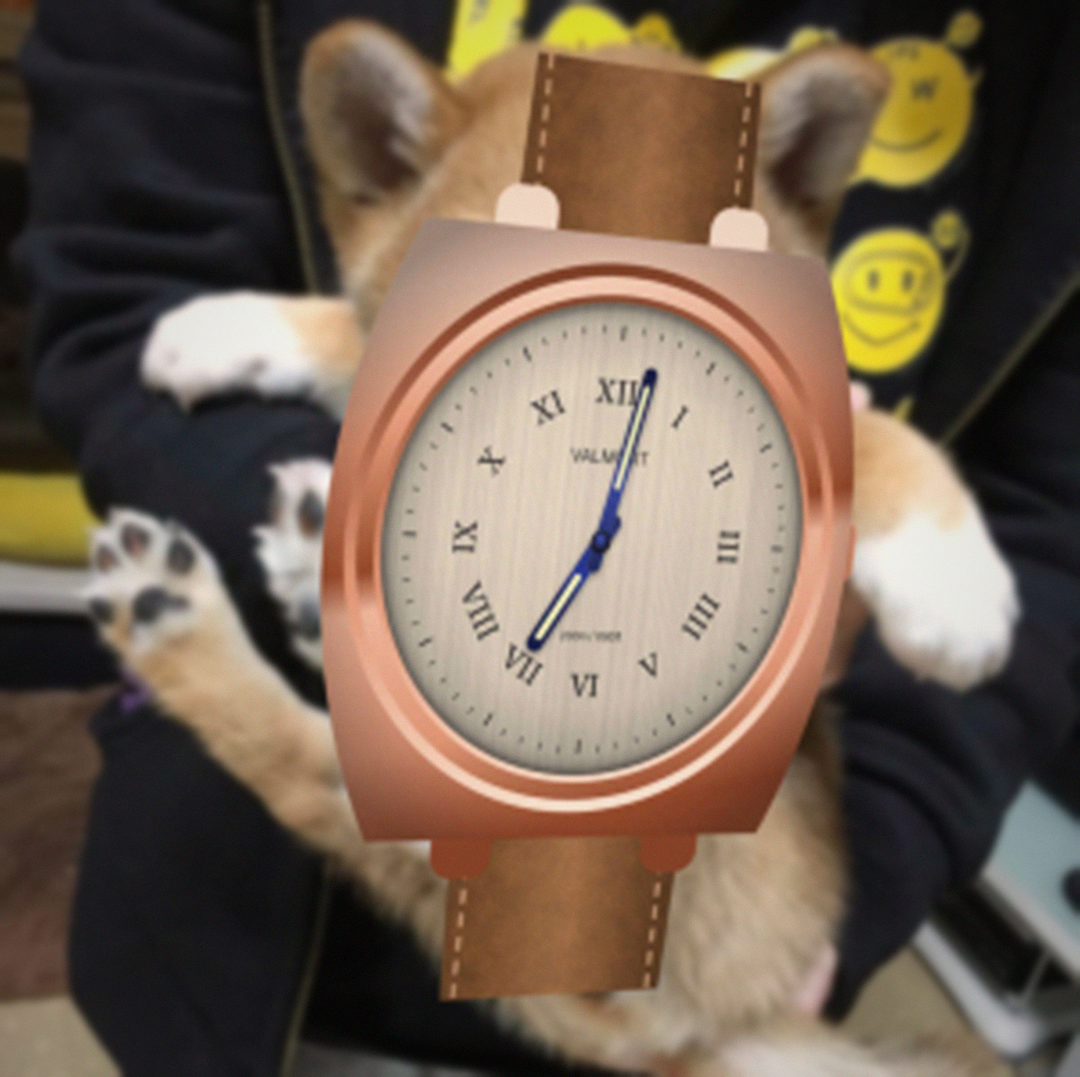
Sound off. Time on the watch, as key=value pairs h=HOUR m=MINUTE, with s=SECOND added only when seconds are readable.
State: h=7 m=2
